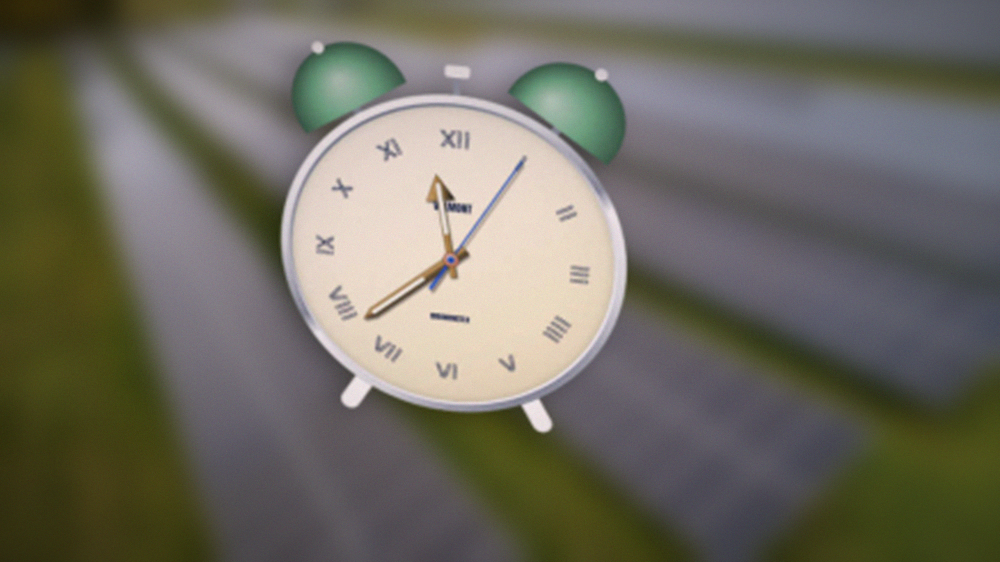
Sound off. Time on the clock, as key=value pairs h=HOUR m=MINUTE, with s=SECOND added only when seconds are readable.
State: h=11 m=38 s=5
